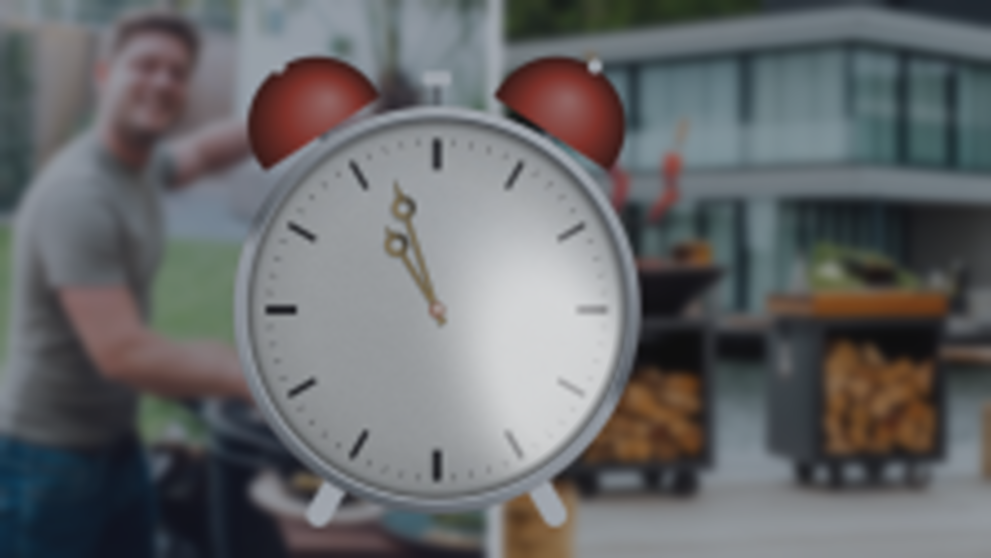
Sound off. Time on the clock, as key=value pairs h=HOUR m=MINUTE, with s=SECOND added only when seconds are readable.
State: h=10 m=57
